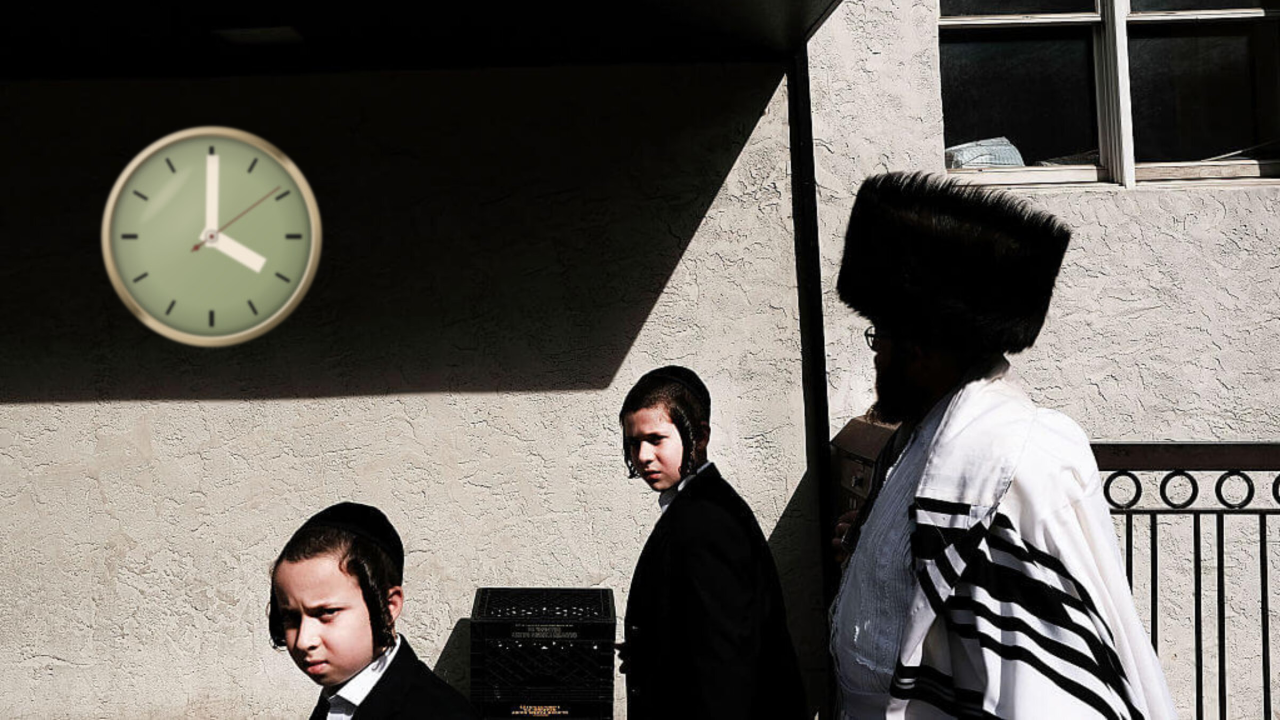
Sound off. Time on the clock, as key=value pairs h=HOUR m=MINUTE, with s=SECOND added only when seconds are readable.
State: h=4 m=0 s=9
